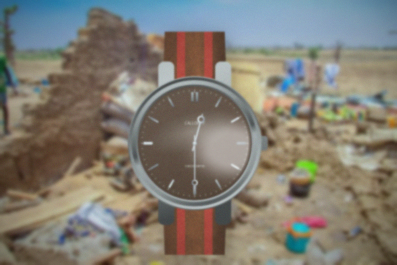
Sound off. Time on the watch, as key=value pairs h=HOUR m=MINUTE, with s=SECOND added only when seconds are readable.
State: h=12 m=30
